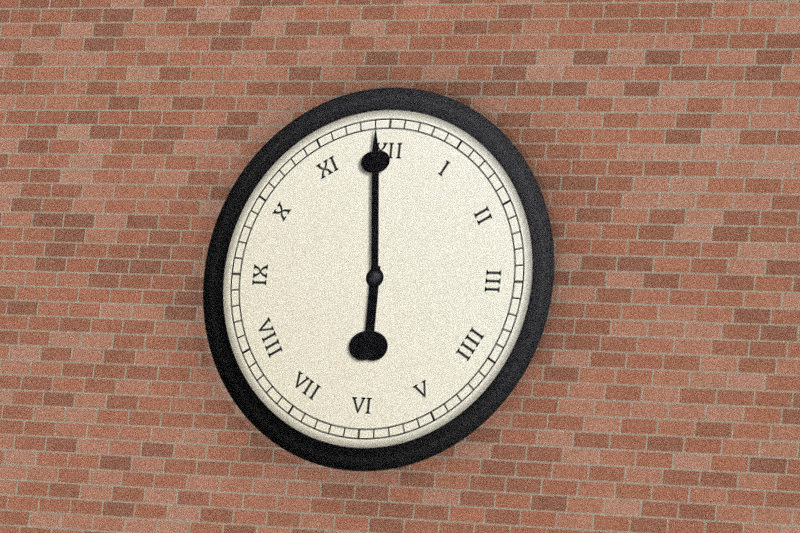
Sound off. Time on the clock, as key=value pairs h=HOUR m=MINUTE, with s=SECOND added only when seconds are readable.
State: h=5 m=59
